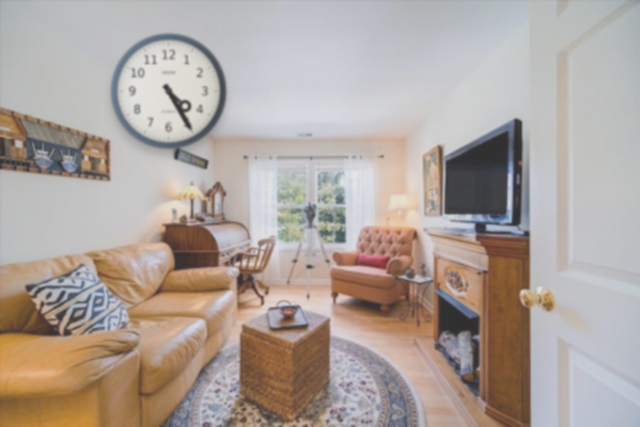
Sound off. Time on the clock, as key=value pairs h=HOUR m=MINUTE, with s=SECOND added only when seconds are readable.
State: h=4 m=25
